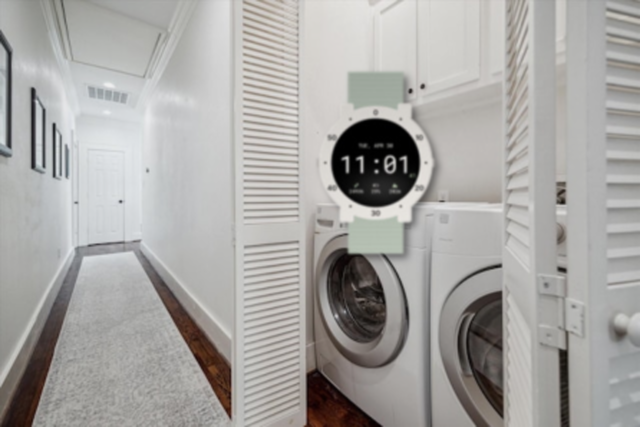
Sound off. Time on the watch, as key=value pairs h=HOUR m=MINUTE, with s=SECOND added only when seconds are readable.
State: h=11 m=1
